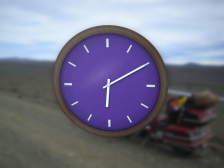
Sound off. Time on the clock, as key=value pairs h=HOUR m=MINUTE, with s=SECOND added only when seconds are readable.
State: h=6 m=10
